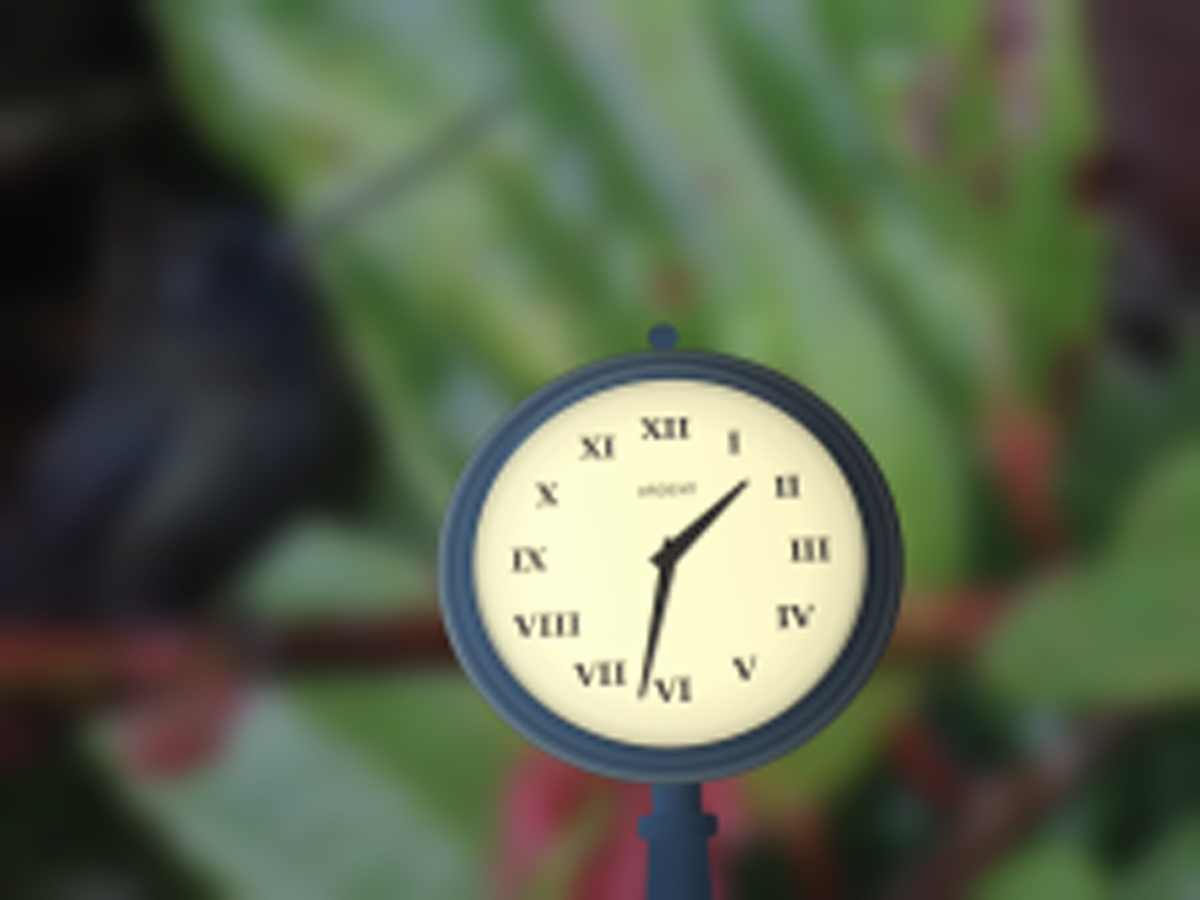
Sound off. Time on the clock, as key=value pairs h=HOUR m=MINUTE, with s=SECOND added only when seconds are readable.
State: h=1 m=32
